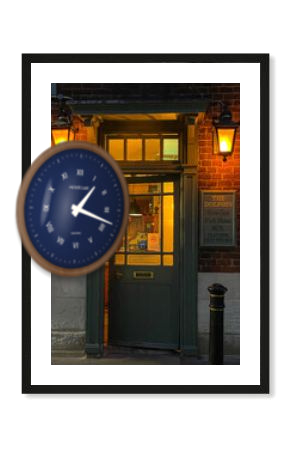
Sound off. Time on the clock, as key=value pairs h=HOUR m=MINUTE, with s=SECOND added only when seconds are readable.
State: h=1 m=18
